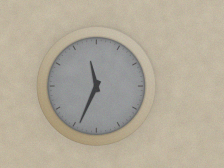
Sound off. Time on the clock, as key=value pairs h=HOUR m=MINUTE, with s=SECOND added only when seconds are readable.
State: h=11 m=34
